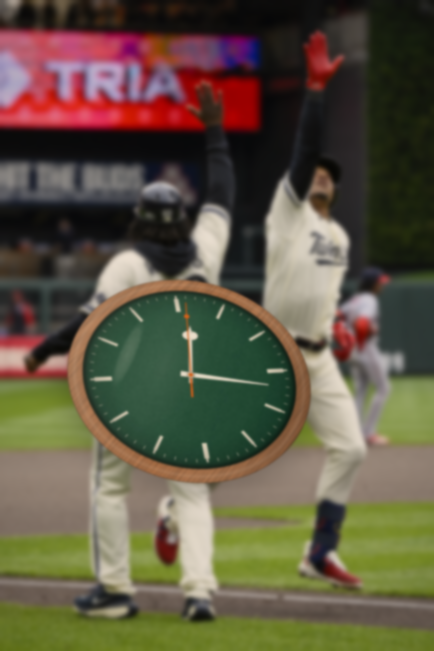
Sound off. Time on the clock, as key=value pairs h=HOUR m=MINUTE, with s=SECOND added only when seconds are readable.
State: h=12 m=17 s=1
